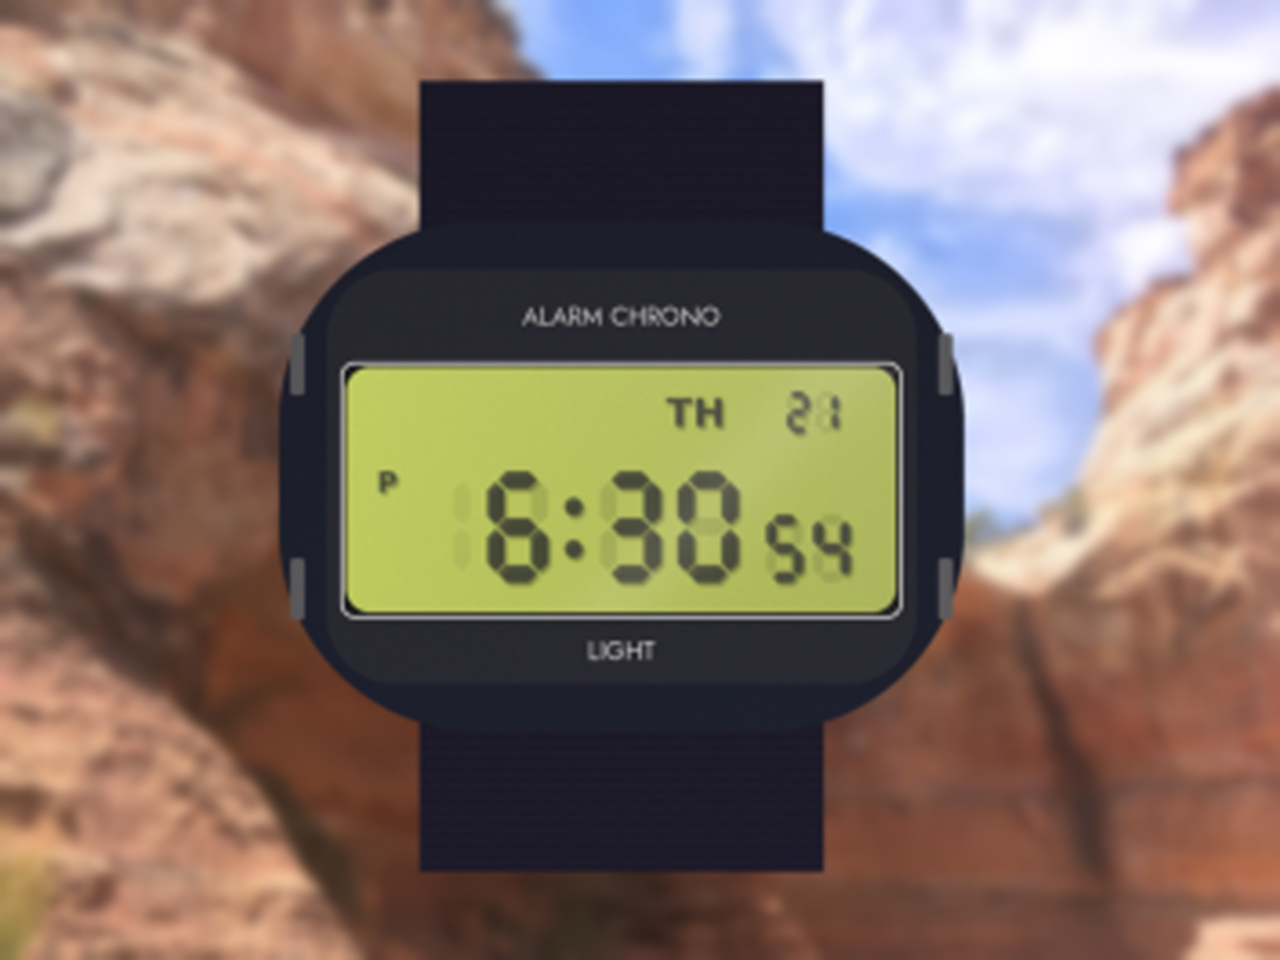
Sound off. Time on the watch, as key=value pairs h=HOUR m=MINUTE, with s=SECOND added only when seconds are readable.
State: h=6 m=30 s=54
